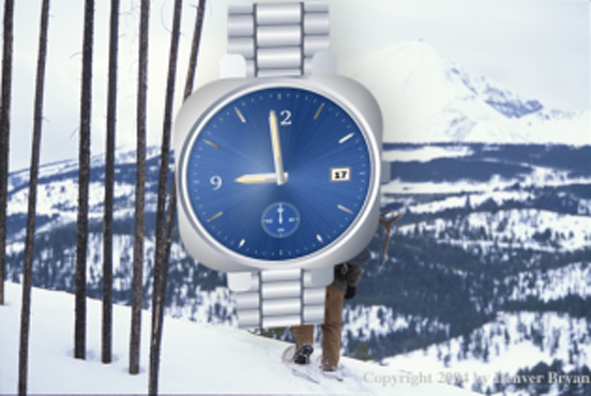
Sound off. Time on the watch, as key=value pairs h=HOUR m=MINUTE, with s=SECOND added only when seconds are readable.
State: h=8 m=59
